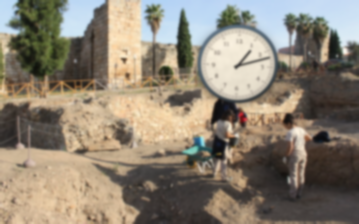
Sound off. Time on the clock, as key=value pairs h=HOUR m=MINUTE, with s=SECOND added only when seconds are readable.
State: h=1 m=12
